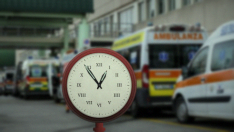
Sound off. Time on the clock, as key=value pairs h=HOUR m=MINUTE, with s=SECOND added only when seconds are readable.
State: h=12 m=54
